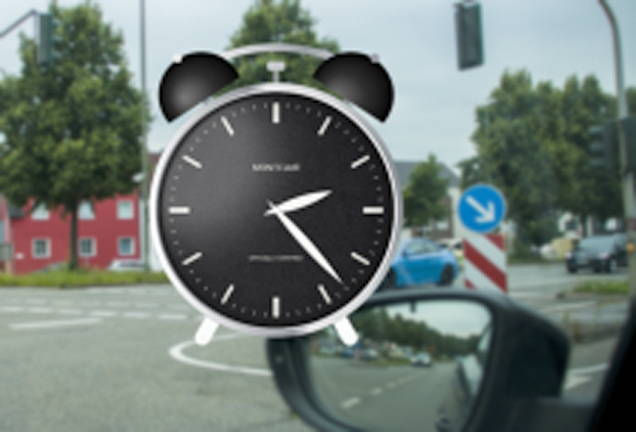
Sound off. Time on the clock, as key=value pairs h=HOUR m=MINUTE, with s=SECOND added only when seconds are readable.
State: h=2 m=23
